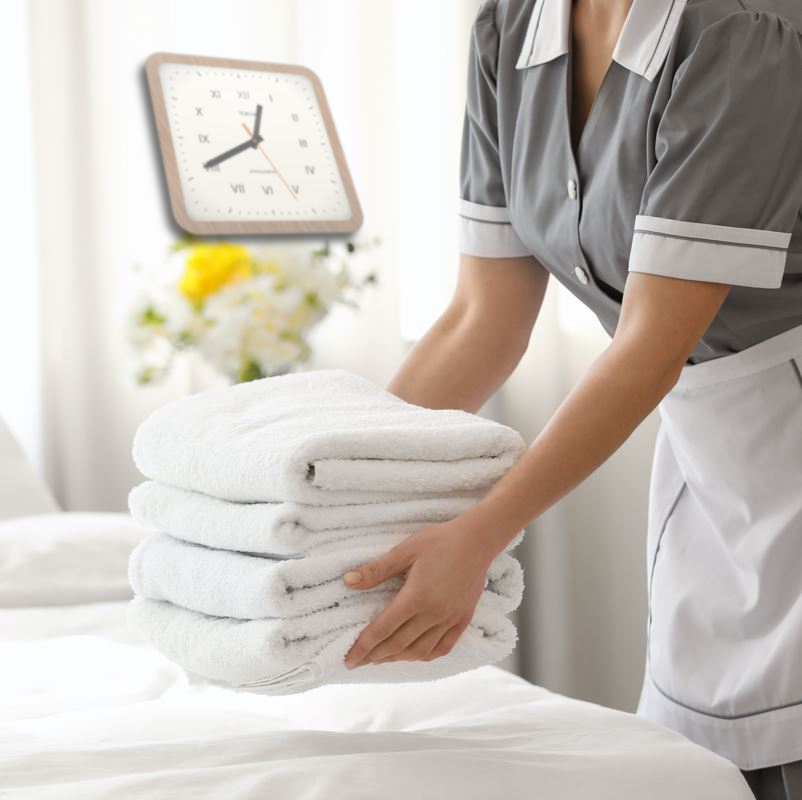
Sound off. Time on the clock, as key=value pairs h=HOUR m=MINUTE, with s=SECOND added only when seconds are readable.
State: h=12 m=40 s=26
